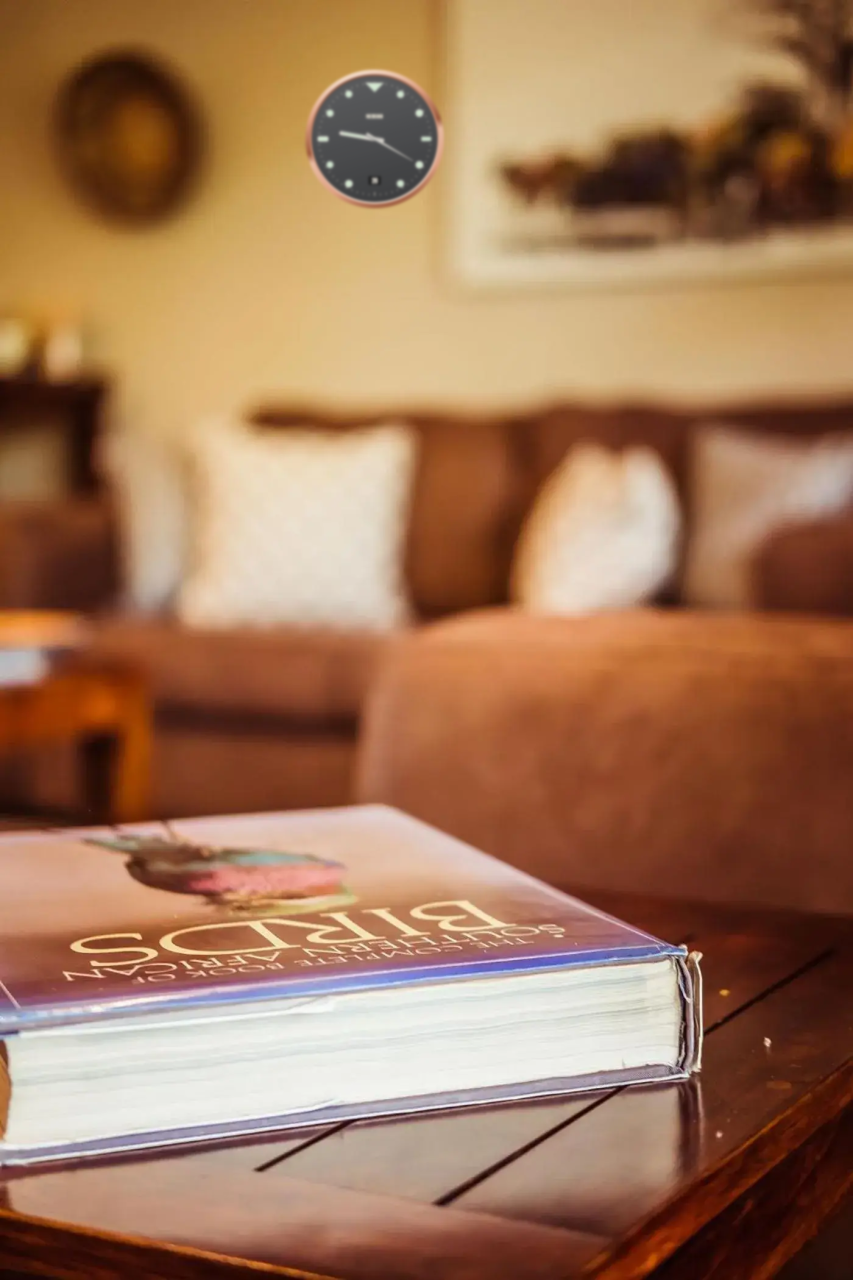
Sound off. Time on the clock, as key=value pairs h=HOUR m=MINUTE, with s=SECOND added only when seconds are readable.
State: h=9 m=20
